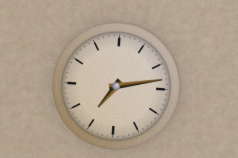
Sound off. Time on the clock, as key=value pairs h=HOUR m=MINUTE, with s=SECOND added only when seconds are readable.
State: h=7 m=13
